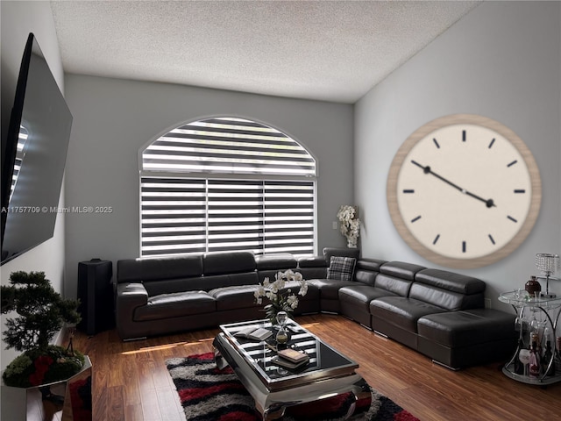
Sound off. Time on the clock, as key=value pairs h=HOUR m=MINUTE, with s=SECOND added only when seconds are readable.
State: h=3 m=50
